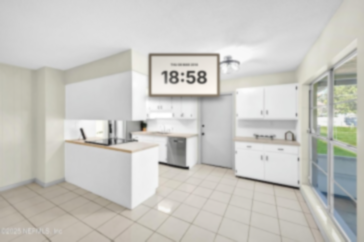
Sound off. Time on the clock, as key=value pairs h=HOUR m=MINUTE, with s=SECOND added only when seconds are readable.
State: h=18 m=58
